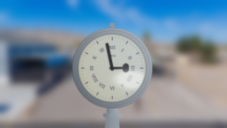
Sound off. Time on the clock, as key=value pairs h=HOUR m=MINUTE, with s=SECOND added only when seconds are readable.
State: h=2 m=58
